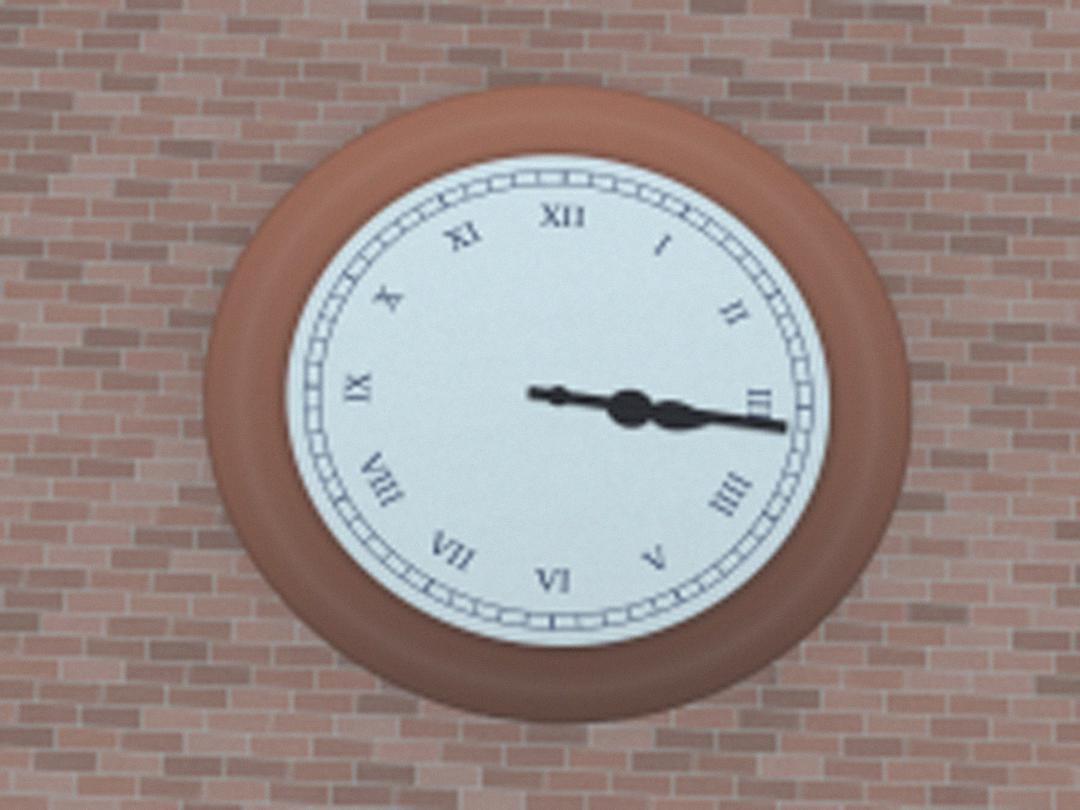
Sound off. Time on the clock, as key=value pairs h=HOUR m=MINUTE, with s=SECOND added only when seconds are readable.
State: h=3 m=16
